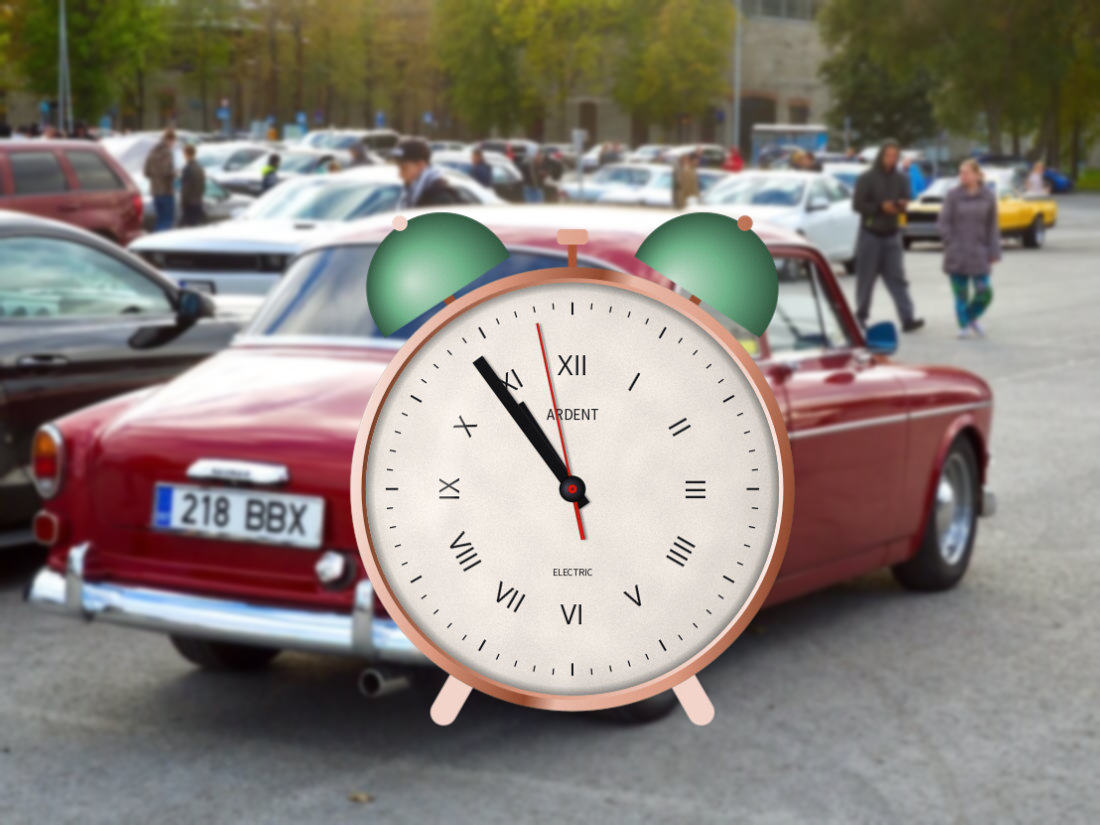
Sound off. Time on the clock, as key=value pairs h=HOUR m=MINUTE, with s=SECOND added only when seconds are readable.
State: h=10 m=53 s=58
